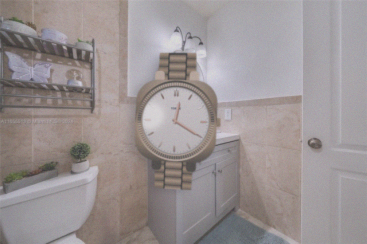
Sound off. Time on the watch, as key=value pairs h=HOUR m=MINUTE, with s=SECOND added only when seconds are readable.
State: h=12 m=20
